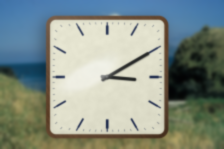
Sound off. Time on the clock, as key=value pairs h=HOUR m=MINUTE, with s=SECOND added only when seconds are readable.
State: h=3 m=10
